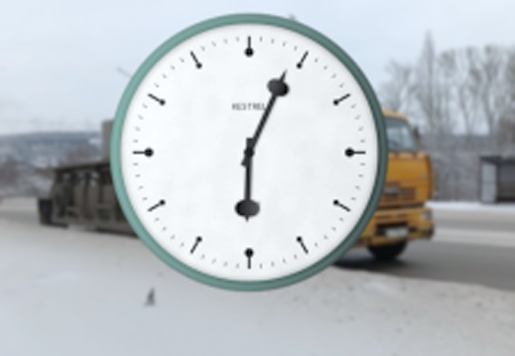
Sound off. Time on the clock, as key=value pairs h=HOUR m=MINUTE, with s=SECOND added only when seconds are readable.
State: h=6 m=4
